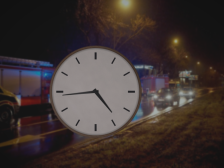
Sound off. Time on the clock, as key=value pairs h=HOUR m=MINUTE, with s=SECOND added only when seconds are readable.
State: h=4 m=44
